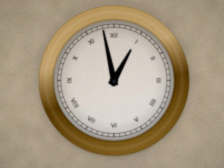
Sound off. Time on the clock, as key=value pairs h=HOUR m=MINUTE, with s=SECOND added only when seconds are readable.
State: h=12 m=58
